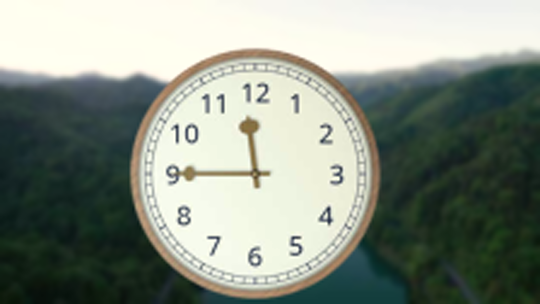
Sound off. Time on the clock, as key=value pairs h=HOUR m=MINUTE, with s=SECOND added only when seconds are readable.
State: h=11 m=45
